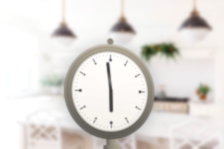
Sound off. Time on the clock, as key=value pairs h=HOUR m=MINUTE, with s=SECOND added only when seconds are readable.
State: h=5 m=59
